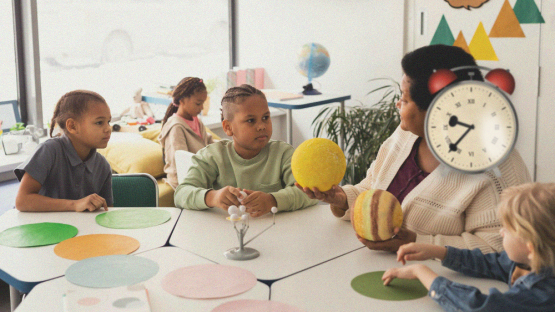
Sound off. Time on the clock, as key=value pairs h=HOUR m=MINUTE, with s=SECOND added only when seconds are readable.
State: h=9 m=37
